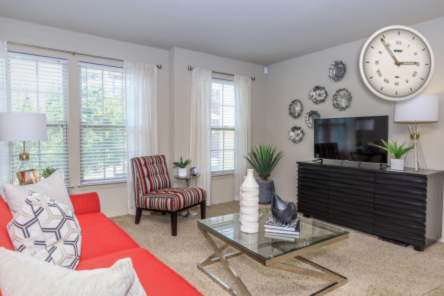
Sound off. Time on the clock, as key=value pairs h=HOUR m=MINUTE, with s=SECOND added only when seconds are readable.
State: h=2 m=54
